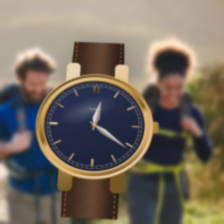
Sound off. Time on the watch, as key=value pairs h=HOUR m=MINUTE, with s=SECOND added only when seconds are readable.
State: h=12 m=21
